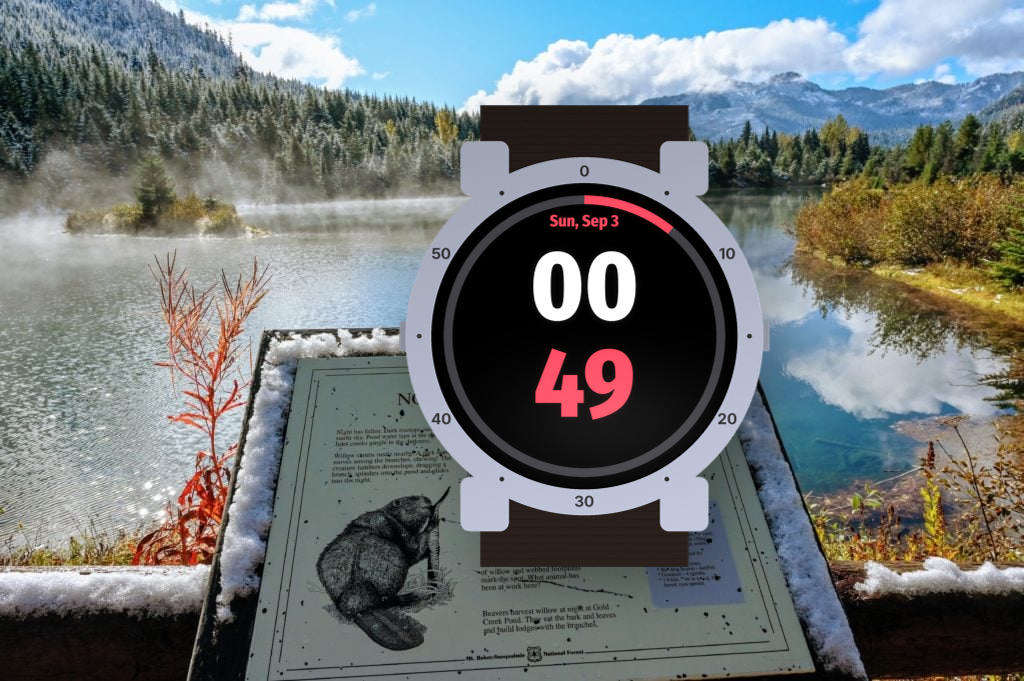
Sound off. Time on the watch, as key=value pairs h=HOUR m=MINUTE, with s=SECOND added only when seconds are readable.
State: h=0 m=49
